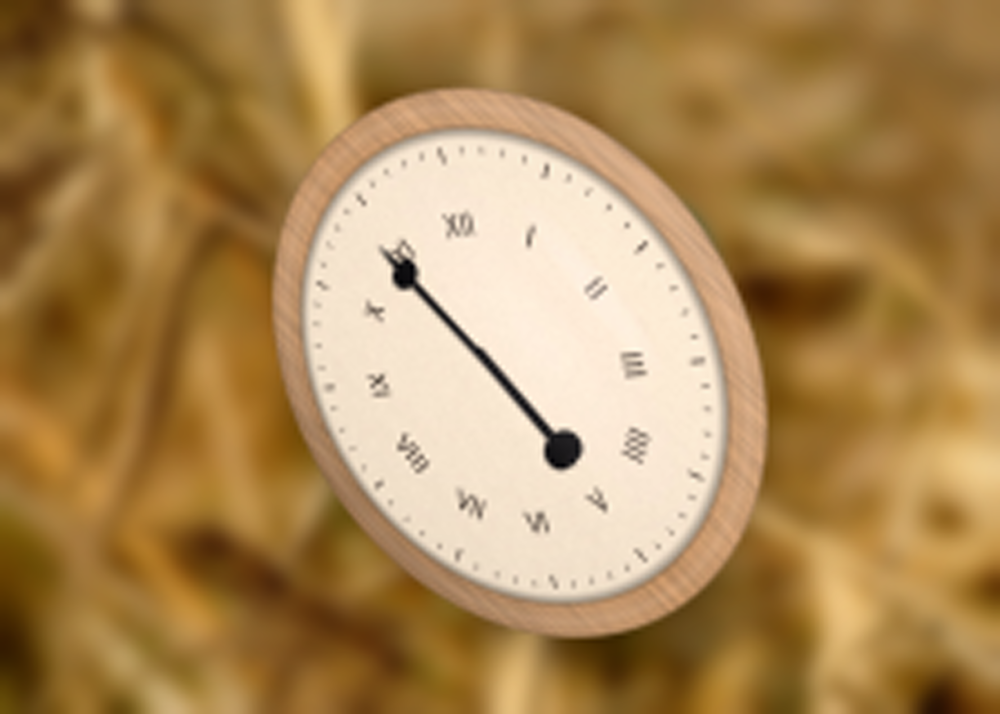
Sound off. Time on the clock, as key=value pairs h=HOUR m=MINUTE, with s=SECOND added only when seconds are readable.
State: h=4 m=54
